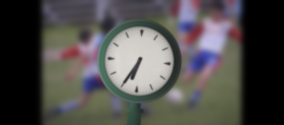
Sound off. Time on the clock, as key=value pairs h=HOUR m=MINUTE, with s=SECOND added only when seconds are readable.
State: h=6 m=35
